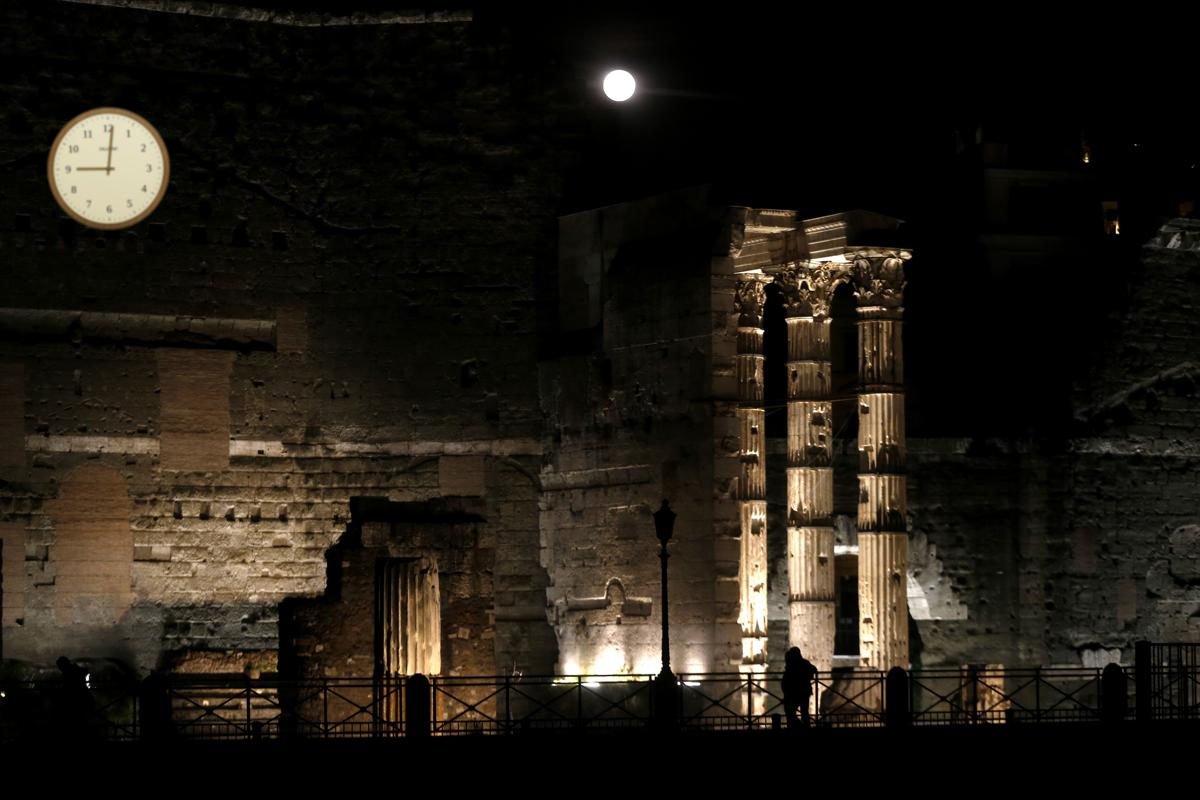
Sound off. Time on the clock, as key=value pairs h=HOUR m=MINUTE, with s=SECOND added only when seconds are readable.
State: h=9 m=1
